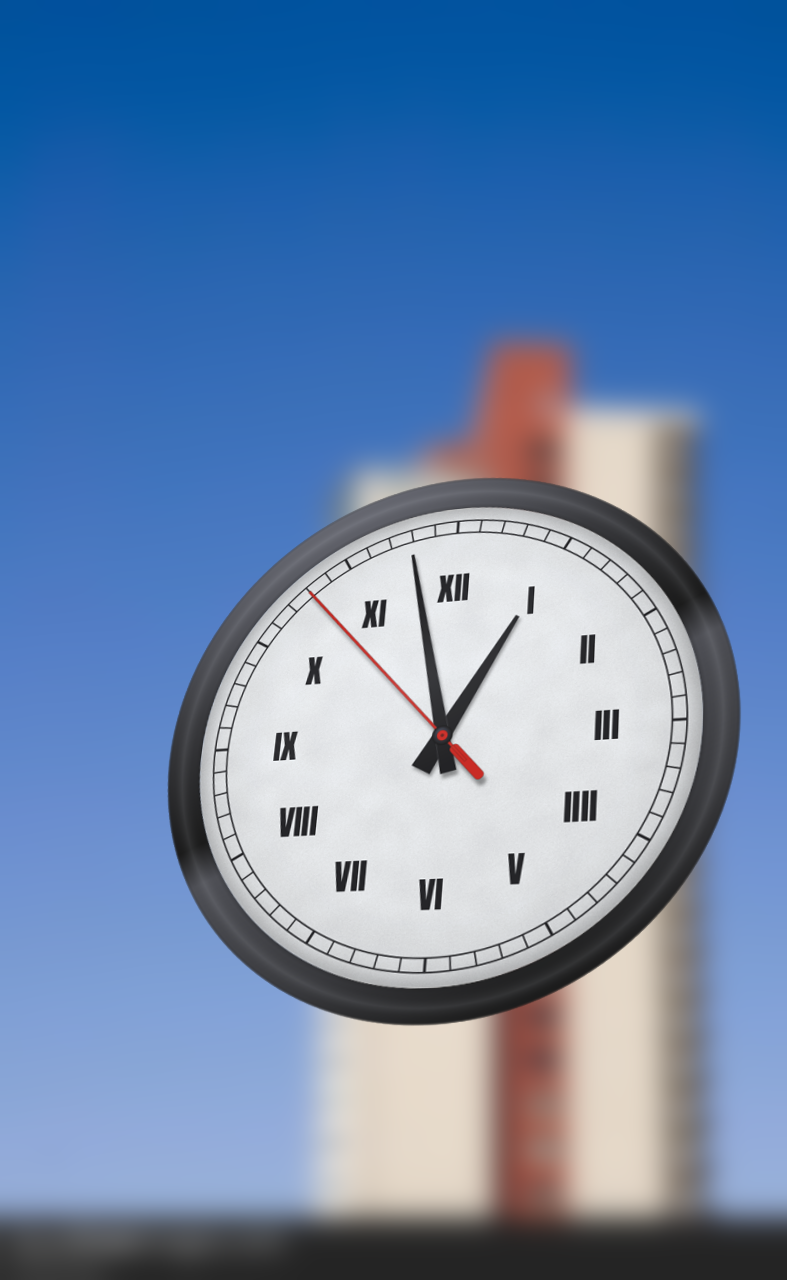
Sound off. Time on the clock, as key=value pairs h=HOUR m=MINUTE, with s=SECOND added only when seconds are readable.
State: h=12 m=57 s=53
